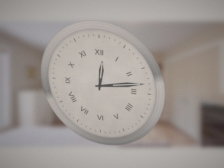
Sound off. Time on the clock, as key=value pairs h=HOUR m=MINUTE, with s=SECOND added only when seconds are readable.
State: h=12 m=13
